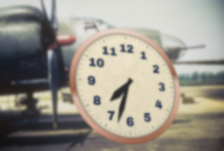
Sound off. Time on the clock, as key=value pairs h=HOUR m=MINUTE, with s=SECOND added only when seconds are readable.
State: h=7 m=33
